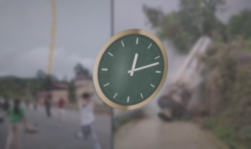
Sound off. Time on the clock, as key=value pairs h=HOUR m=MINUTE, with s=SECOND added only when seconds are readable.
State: h=12 m=12
